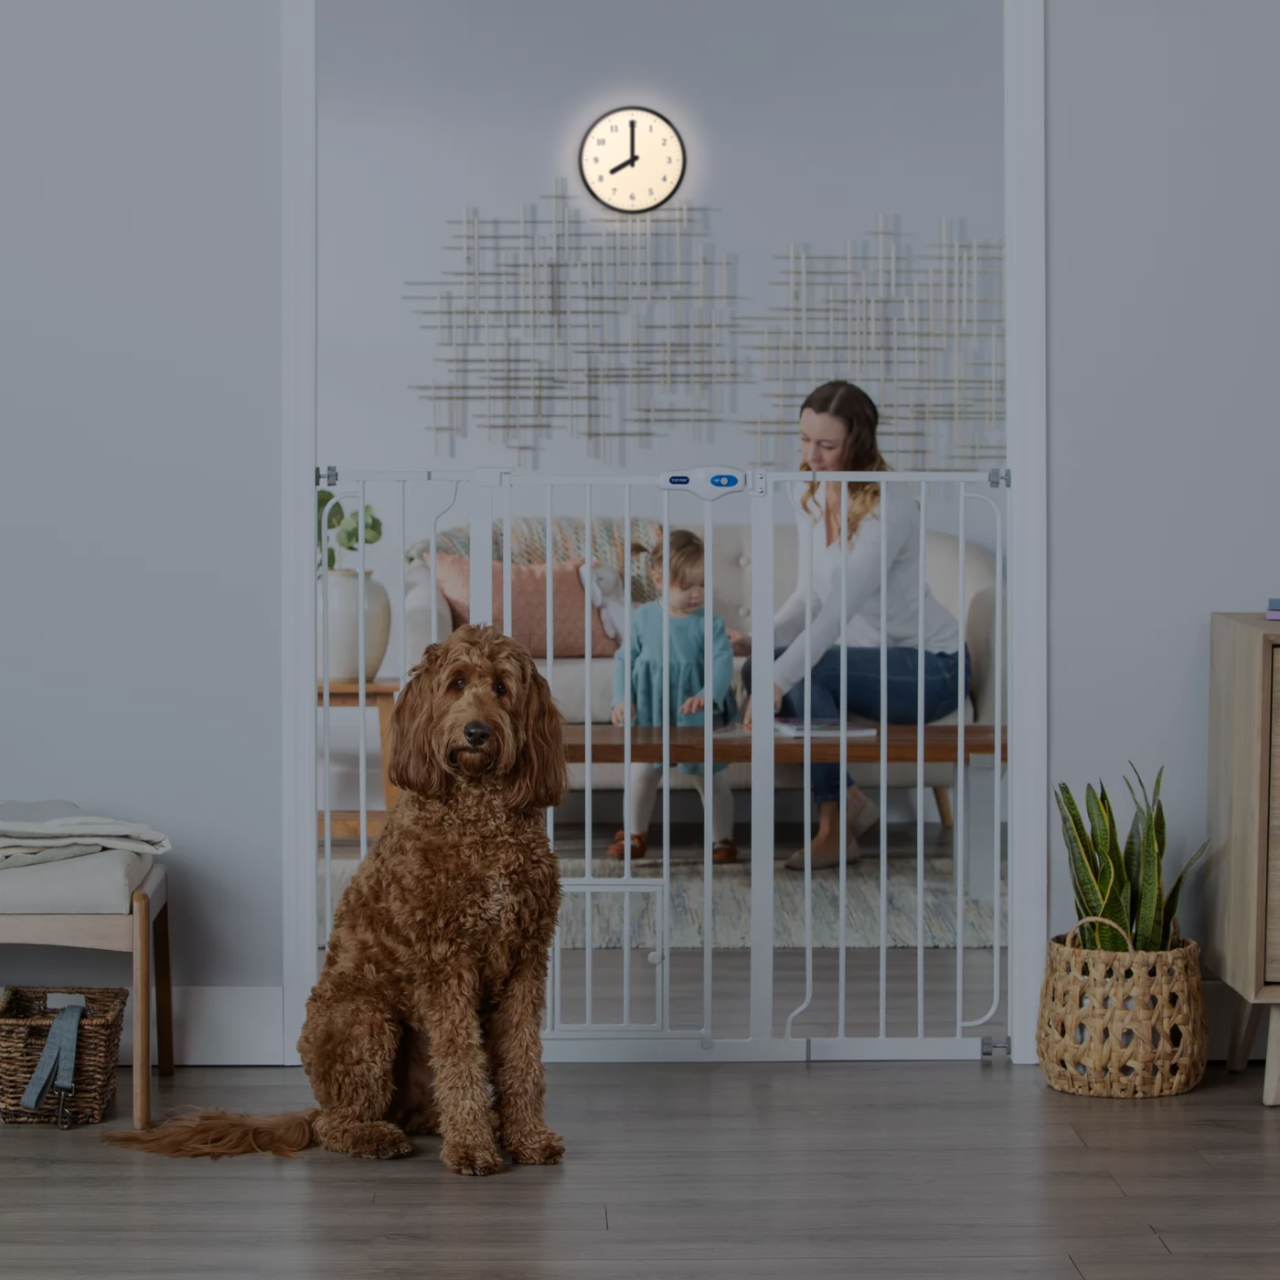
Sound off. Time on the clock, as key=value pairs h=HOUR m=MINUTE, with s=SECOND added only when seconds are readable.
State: h=8 m=0
